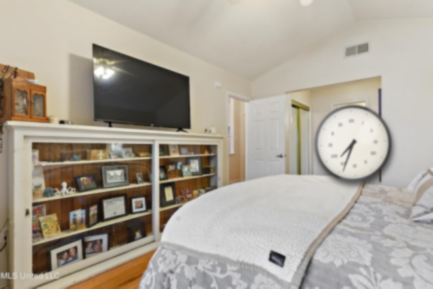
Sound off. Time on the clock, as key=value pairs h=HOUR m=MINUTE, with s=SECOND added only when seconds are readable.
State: h=7 m=34
